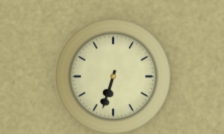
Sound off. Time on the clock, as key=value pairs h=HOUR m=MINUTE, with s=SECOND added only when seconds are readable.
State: h=6 m=33
